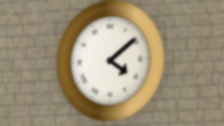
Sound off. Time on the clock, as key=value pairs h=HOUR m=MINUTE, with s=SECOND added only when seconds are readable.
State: h=4 m=9
